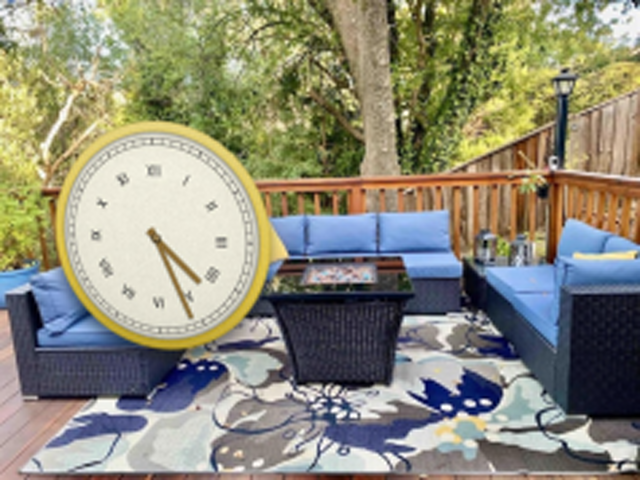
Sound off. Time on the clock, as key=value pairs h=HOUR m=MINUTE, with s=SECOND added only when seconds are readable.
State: h=4 m=26
